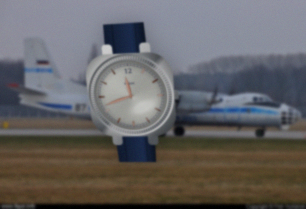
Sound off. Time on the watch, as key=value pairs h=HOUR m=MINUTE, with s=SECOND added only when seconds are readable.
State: h=11 m=42
